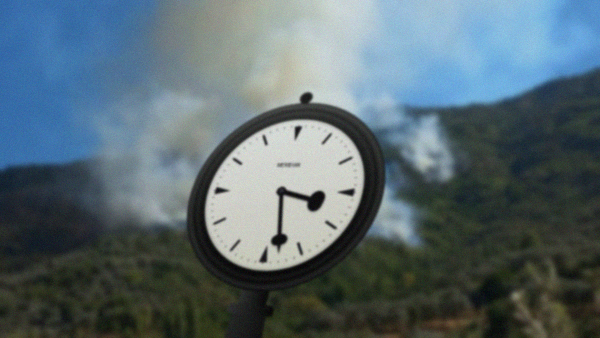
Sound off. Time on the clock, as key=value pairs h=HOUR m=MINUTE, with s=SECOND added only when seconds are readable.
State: h=3 m=28
